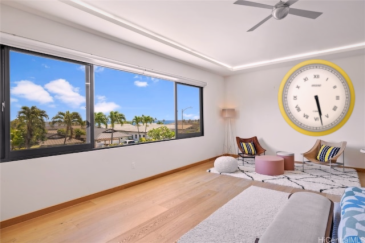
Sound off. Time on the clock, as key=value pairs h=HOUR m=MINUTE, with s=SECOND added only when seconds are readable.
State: h=5 m=28
